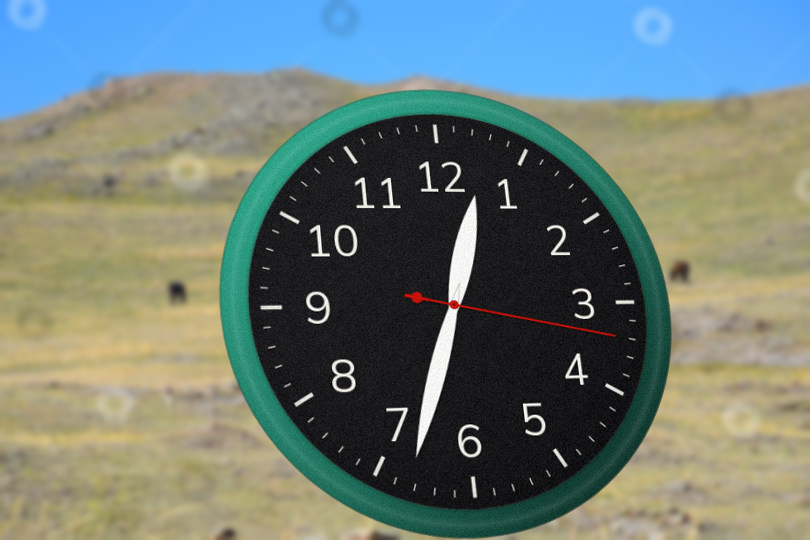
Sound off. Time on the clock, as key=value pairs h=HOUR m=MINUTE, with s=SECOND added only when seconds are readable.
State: h=12 m=33 s=17
